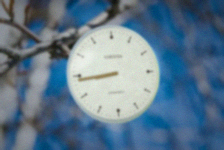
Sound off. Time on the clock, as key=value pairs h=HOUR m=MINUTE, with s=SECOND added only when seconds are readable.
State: h=8 m=44
